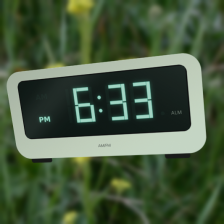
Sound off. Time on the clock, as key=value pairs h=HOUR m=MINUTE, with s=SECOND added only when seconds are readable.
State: h=6 m=33
